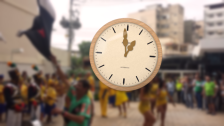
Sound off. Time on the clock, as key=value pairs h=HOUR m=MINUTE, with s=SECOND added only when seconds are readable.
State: h=12 m=59
